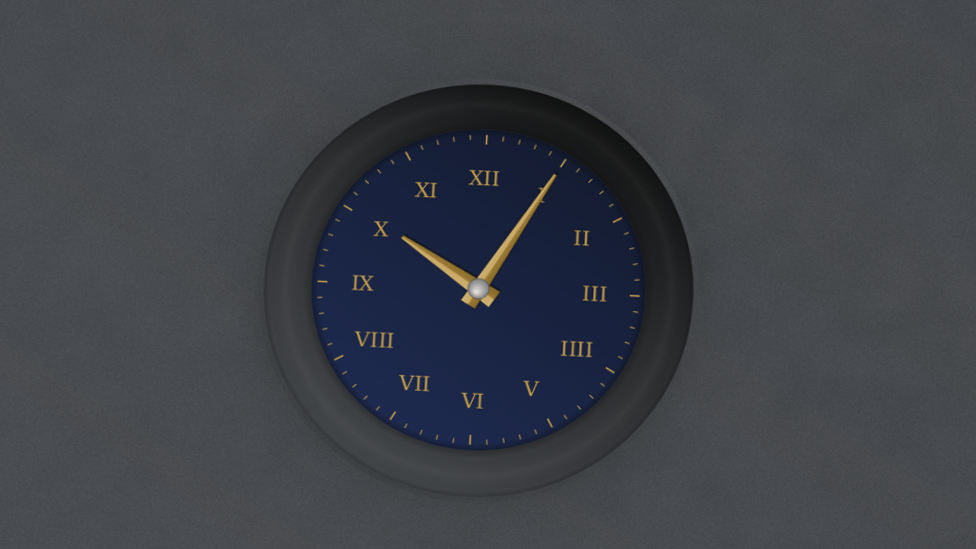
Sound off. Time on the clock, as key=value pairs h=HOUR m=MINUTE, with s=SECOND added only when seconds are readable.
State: h=10 m=5
